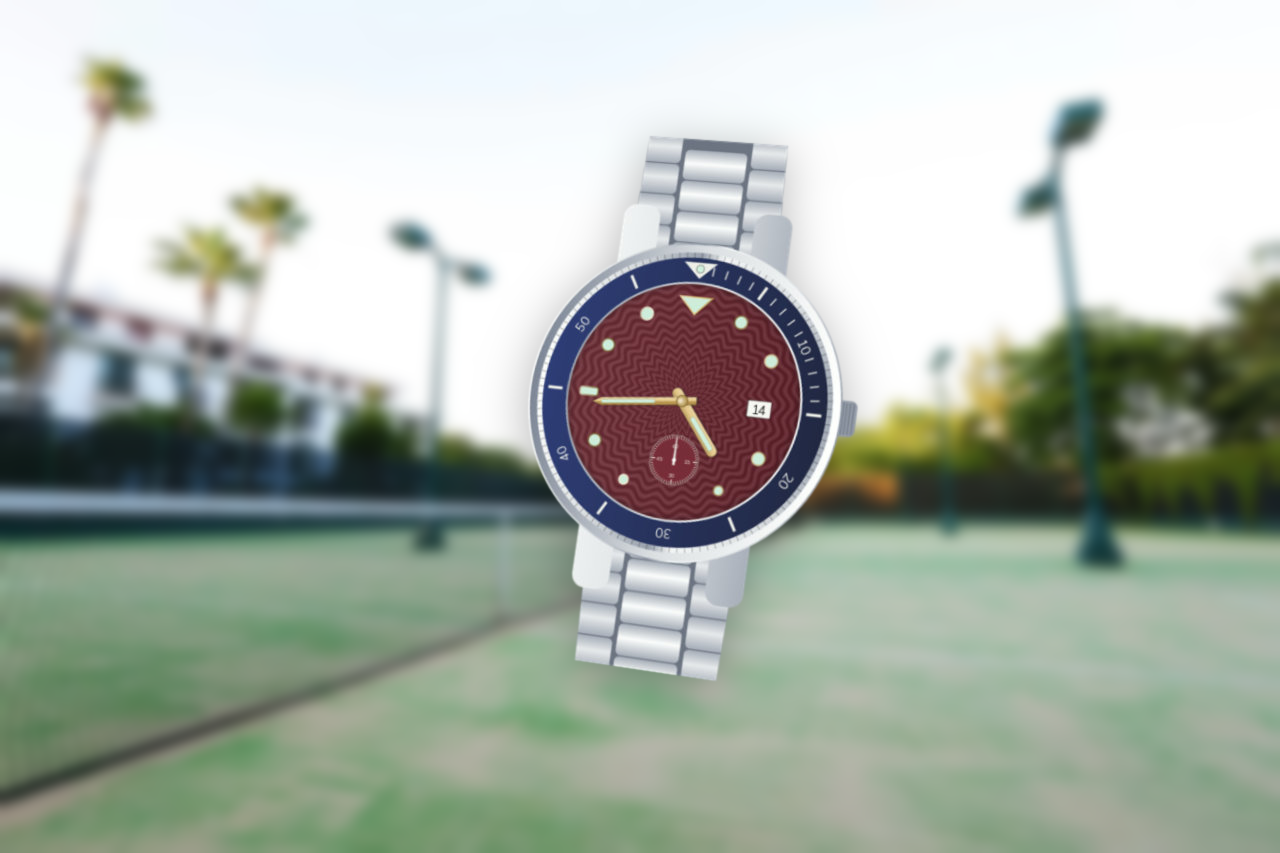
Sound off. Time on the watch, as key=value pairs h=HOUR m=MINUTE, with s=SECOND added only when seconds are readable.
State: h=4 m=44
